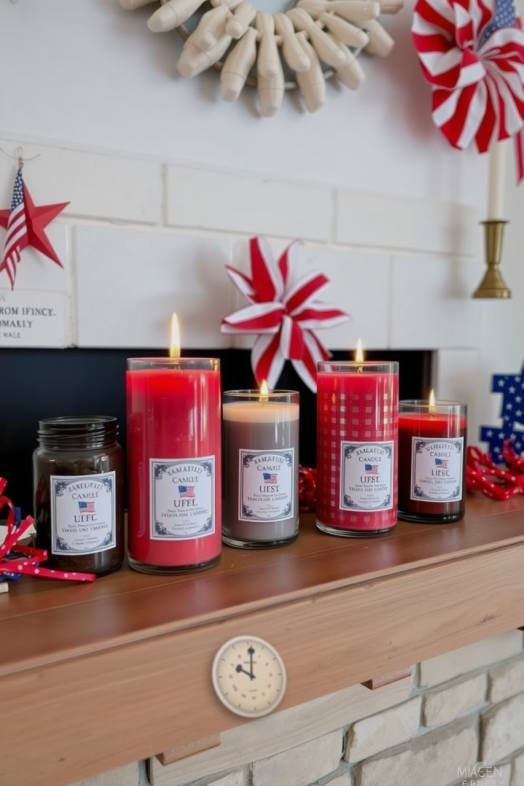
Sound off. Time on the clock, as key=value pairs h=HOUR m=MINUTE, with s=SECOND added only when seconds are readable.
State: h=10 m=1
